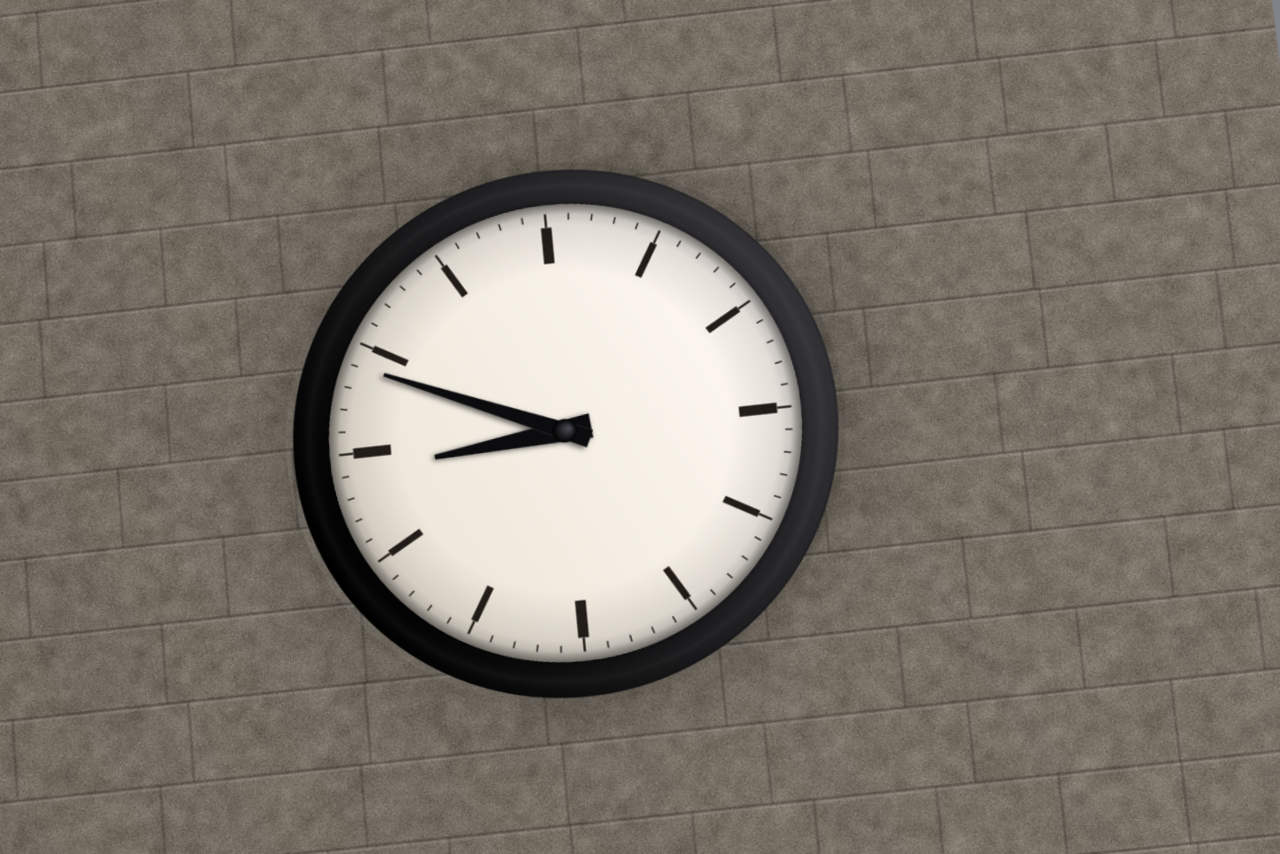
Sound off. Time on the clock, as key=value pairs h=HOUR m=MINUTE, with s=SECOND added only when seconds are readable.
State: h=8 m=49
